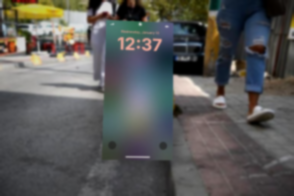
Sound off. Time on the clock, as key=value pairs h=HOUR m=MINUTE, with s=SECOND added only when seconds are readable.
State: h=12 m=37
